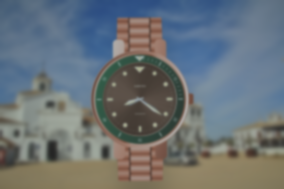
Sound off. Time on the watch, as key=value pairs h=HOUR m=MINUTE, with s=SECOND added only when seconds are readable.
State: h=8 m=21
